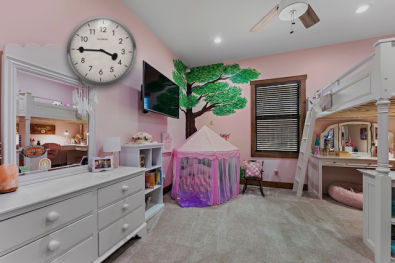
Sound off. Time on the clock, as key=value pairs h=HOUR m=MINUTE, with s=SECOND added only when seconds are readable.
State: h=3 m=45
